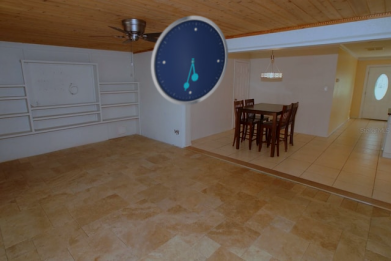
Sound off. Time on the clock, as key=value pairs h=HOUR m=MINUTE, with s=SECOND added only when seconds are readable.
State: h=5 m=32
